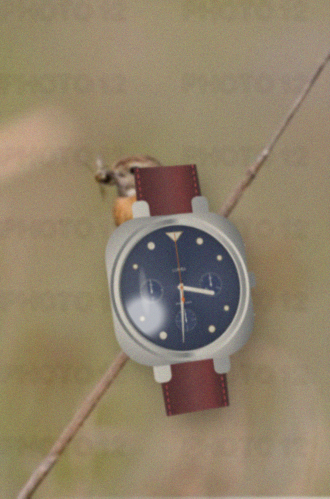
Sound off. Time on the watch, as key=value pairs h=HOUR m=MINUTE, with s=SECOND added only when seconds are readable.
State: h=3 m=31
